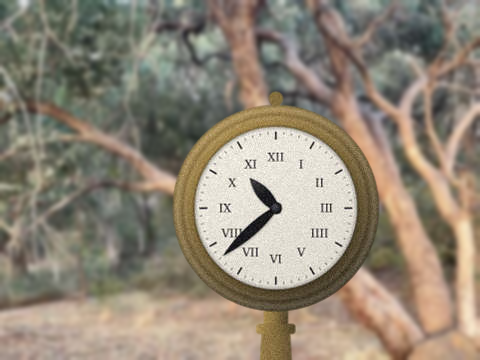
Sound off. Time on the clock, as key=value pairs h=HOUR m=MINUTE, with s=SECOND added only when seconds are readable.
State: h=10 m=38
